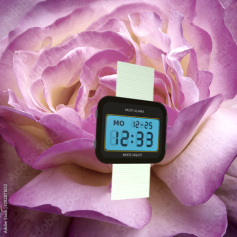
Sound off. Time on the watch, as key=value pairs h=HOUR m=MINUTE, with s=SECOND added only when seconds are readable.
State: h=12 m=33
